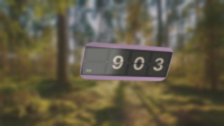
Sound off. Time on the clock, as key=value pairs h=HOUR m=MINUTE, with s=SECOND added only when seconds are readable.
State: h=9 m=3
